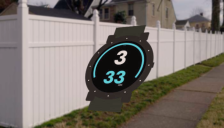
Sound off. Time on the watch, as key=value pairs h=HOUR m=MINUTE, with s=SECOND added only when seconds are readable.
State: h=3 m=33
